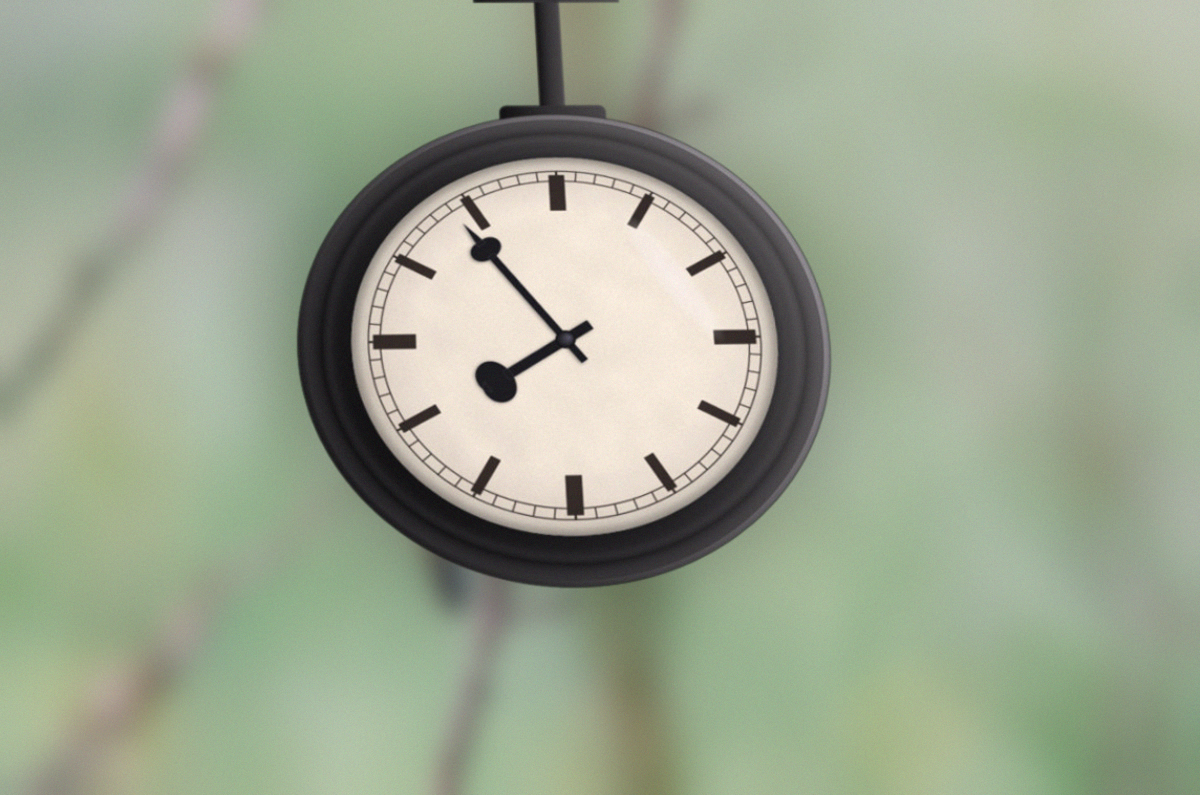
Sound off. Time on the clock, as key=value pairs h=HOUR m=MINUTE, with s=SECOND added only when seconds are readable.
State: h=7 m=54
